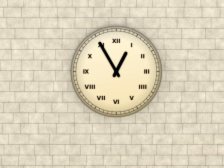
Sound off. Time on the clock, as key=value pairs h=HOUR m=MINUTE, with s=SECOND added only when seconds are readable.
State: h=12 m=55
